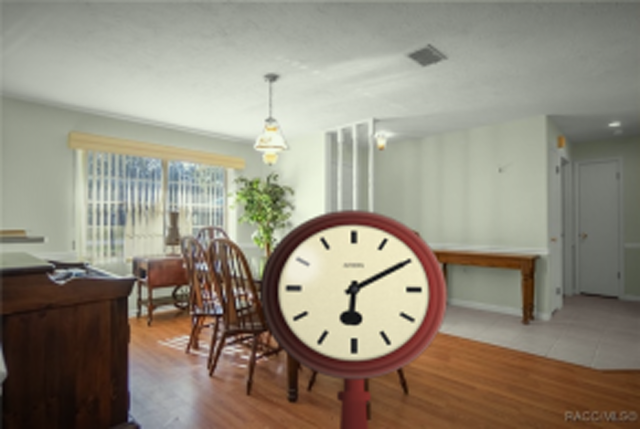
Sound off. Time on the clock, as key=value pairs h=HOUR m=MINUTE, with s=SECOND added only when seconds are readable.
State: h=6 m=10
